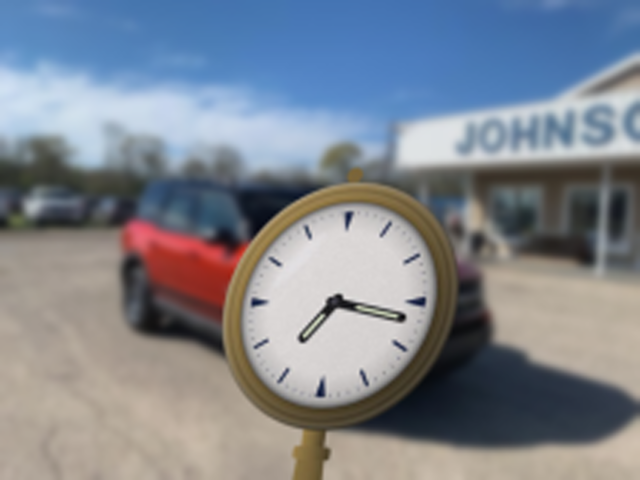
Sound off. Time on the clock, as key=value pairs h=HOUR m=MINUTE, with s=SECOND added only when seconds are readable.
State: h=7 m=17
